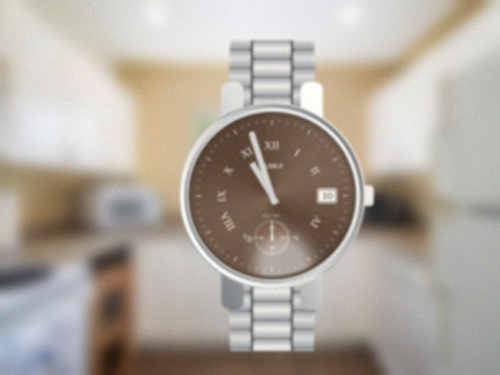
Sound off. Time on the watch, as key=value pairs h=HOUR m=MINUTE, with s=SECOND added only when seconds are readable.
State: h=10 m=57
